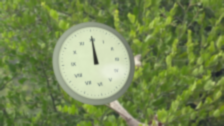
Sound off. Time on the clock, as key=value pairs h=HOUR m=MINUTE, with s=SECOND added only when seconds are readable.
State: h=12 m=0
